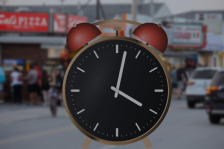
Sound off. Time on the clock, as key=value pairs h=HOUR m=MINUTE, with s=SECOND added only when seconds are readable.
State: h=4 m=2
